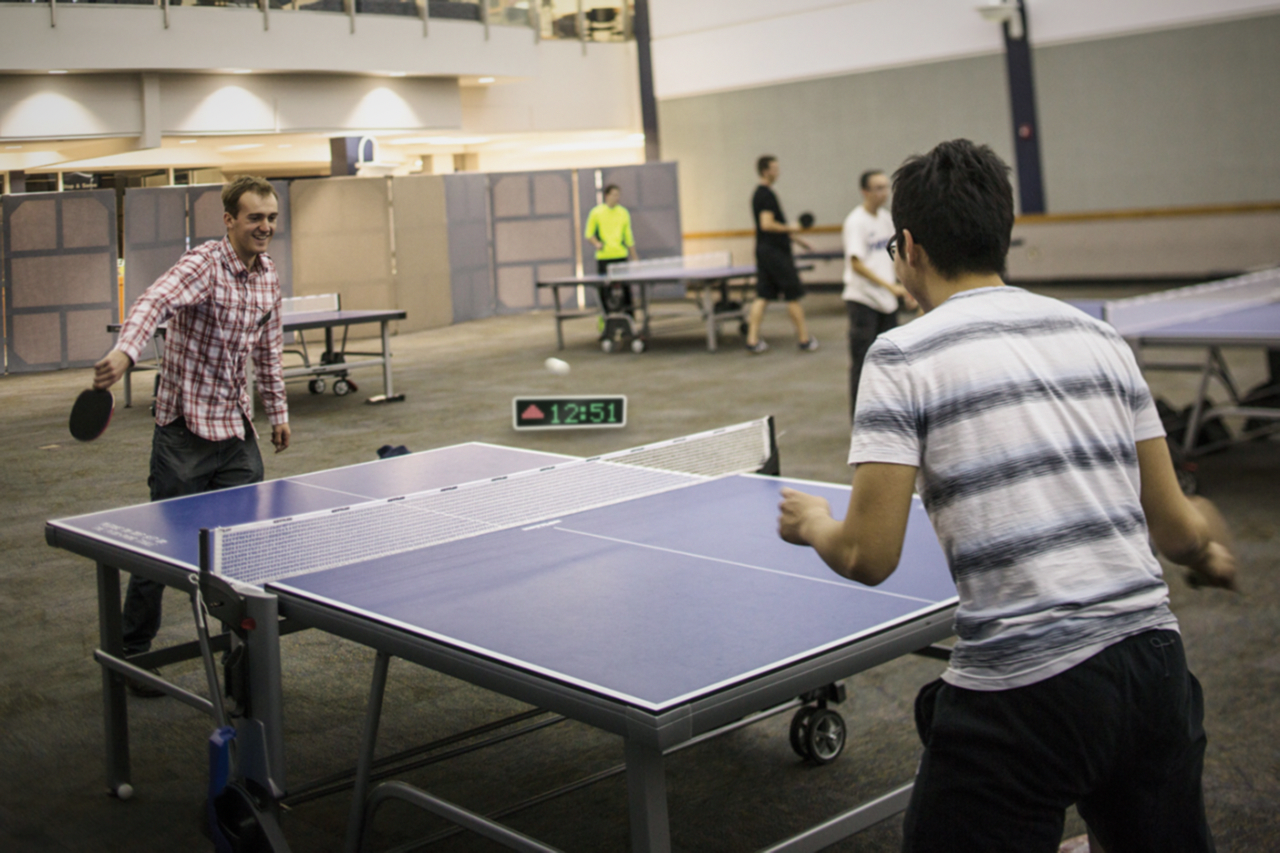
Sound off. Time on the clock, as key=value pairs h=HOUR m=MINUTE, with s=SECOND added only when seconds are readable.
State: h=12 m=51
